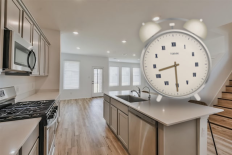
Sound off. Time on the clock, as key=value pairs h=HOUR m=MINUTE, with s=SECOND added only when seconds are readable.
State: h=8 m=30
